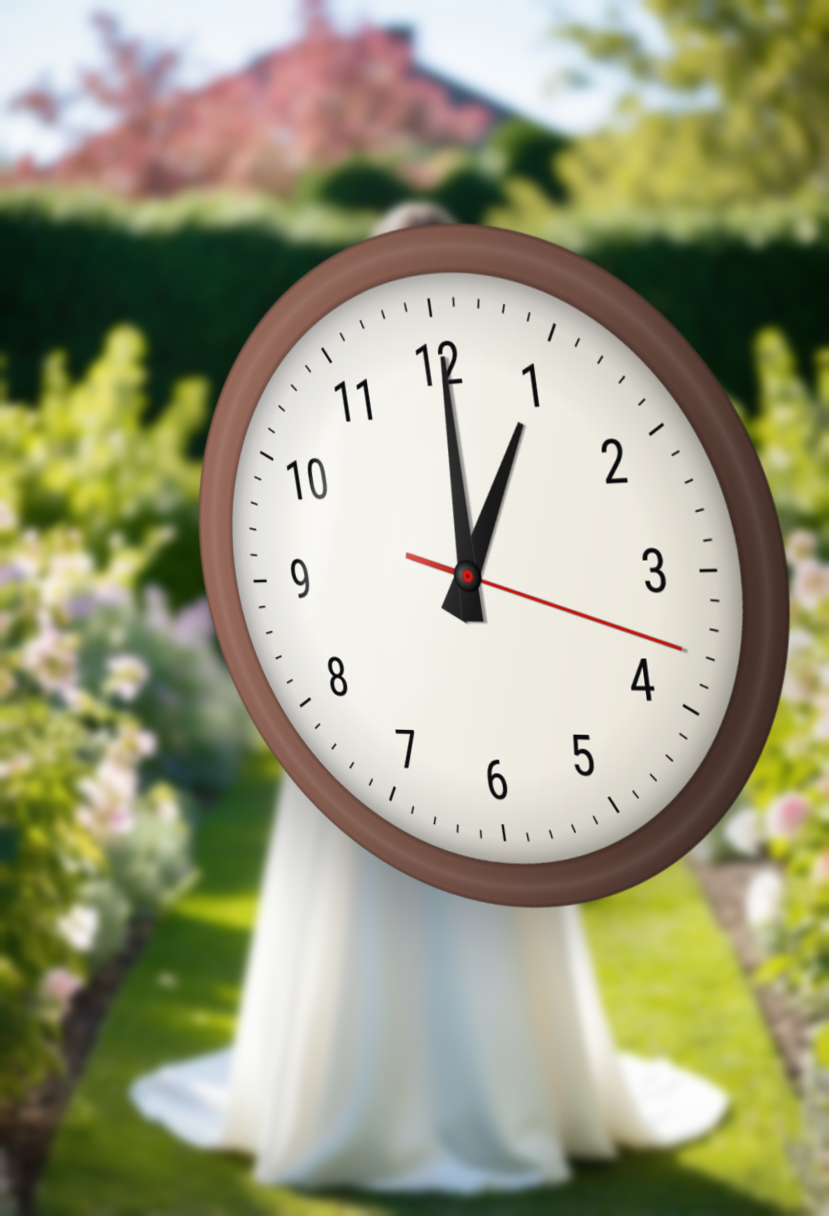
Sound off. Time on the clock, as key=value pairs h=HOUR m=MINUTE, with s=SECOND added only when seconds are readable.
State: h=1 m=0 s=18
